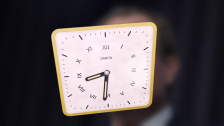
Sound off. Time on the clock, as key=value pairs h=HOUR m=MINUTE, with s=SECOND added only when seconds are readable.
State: h=8 m=31
